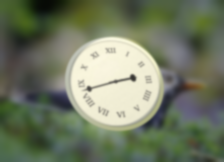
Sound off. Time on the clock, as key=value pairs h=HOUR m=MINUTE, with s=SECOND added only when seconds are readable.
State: h=2 m=43
